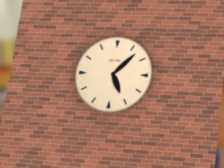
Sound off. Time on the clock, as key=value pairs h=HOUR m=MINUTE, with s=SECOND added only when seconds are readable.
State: h=5 m=7
